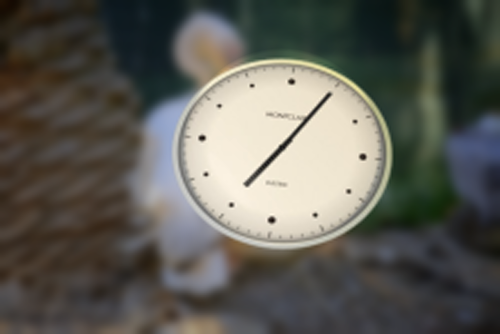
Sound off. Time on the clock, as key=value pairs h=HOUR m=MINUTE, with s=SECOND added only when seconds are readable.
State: h=7 m=5
